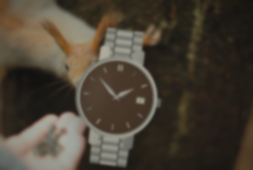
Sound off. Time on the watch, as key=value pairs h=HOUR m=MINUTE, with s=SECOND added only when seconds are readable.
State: h=1 m=52
